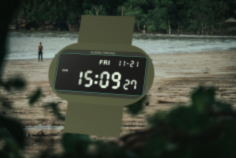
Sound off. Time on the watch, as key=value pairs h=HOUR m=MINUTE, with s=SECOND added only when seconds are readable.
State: h=15 m=9 s=27
